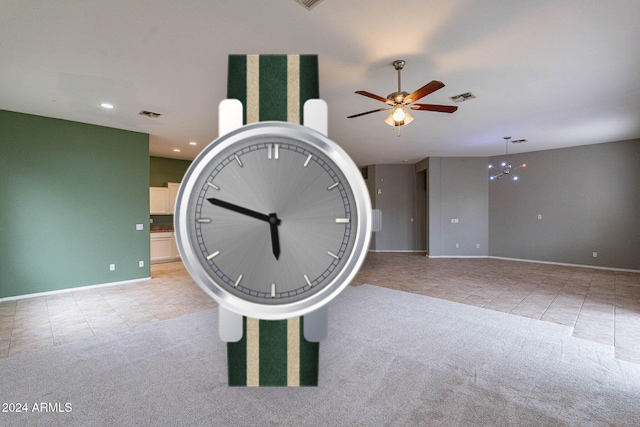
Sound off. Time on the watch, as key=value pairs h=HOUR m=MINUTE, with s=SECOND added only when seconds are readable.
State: h=5 m=48
